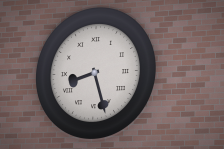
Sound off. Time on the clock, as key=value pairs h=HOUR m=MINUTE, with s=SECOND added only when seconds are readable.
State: h=8 m=27
